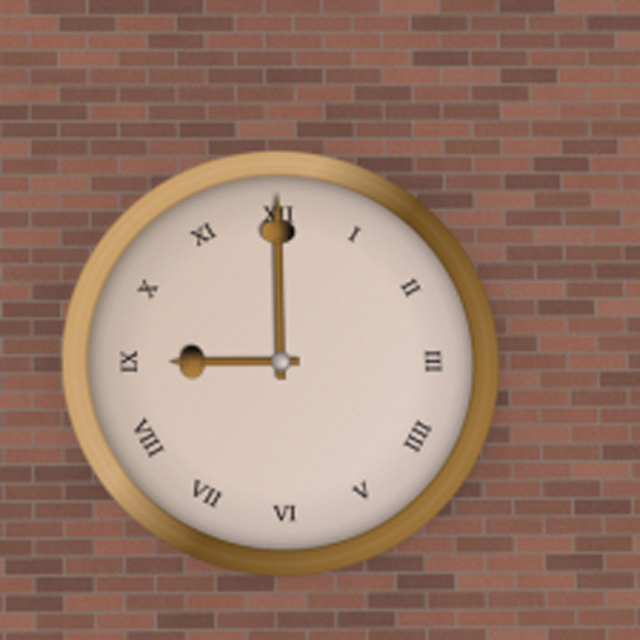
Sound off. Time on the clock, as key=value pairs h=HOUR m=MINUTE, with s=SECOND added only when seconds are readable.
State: h=9 m=0
